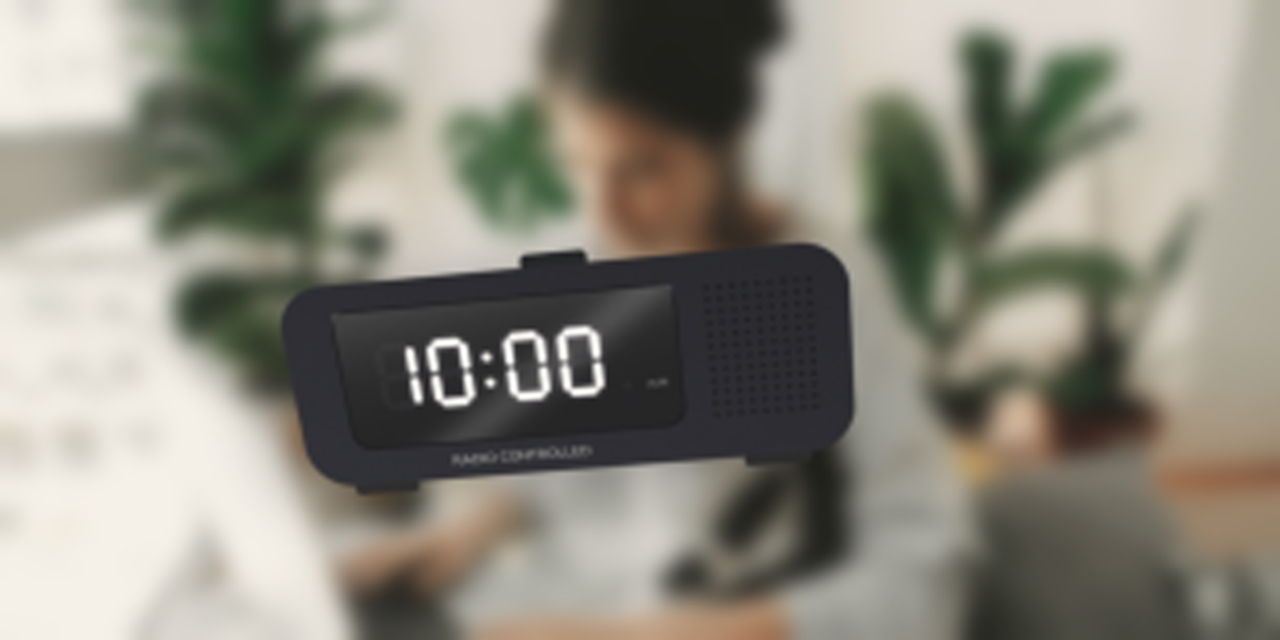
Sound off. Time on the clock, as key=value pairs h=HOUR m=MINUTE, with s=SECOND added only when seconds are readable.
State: h=10 m=0
